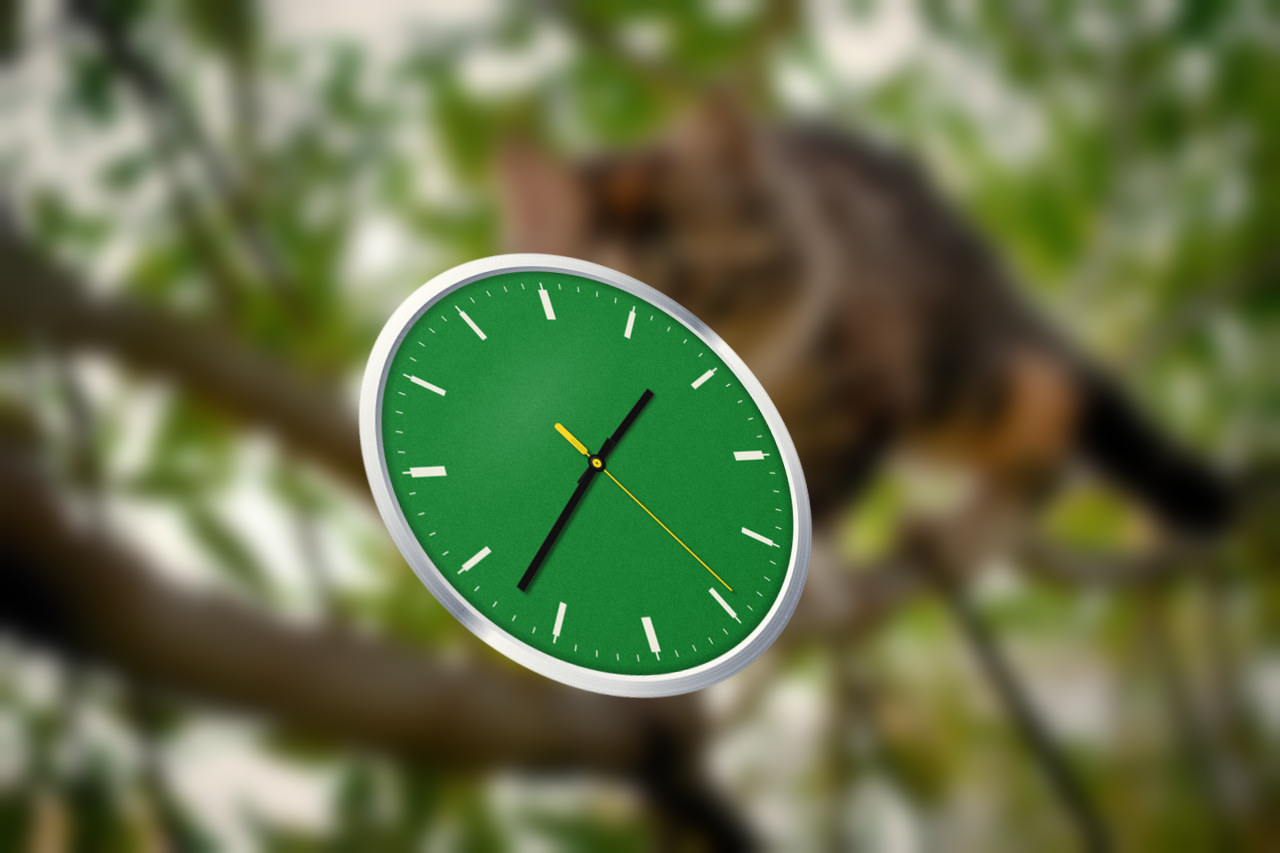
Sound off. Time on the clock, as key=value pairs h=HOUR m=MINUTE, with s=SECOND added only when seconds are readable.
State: h=1 m=37 s=24
